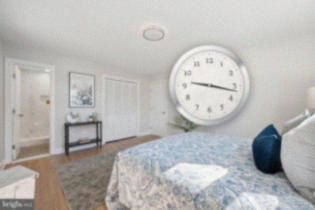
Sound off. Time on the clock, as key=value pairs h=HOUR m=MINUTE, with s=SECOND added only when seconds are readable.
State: h=9 m=17
